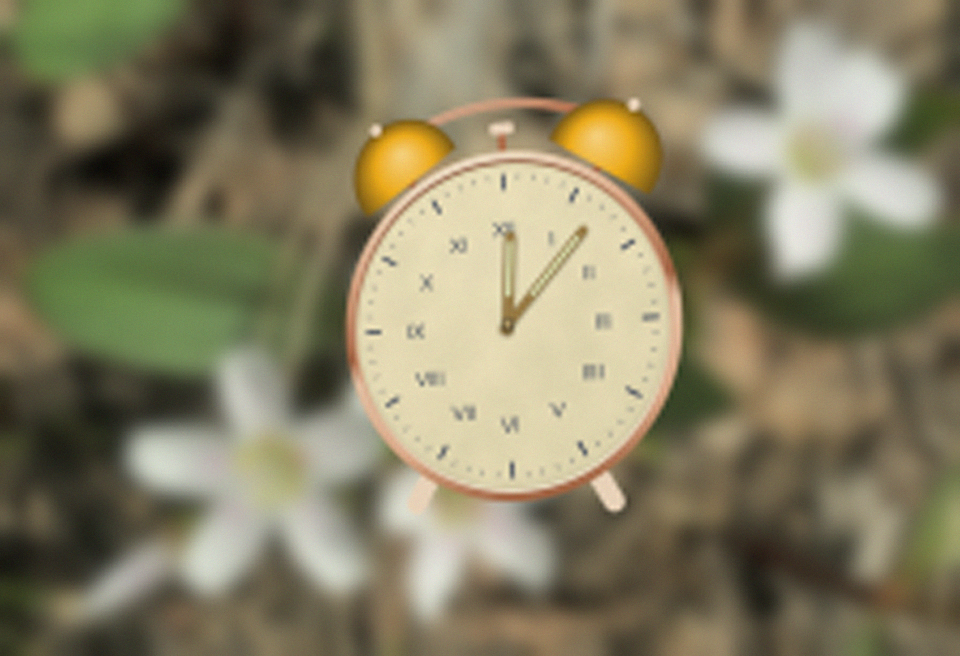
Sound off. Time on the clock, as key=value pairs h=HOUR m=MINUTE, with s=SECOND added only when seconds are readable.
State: h=12 m=7
